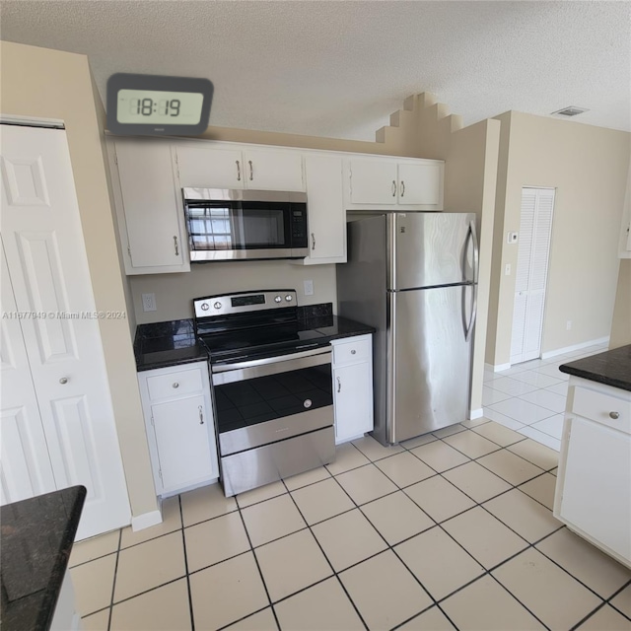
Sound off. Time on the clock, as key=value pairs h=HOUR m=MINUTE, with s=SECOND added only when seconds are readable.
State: h=18 m=19
